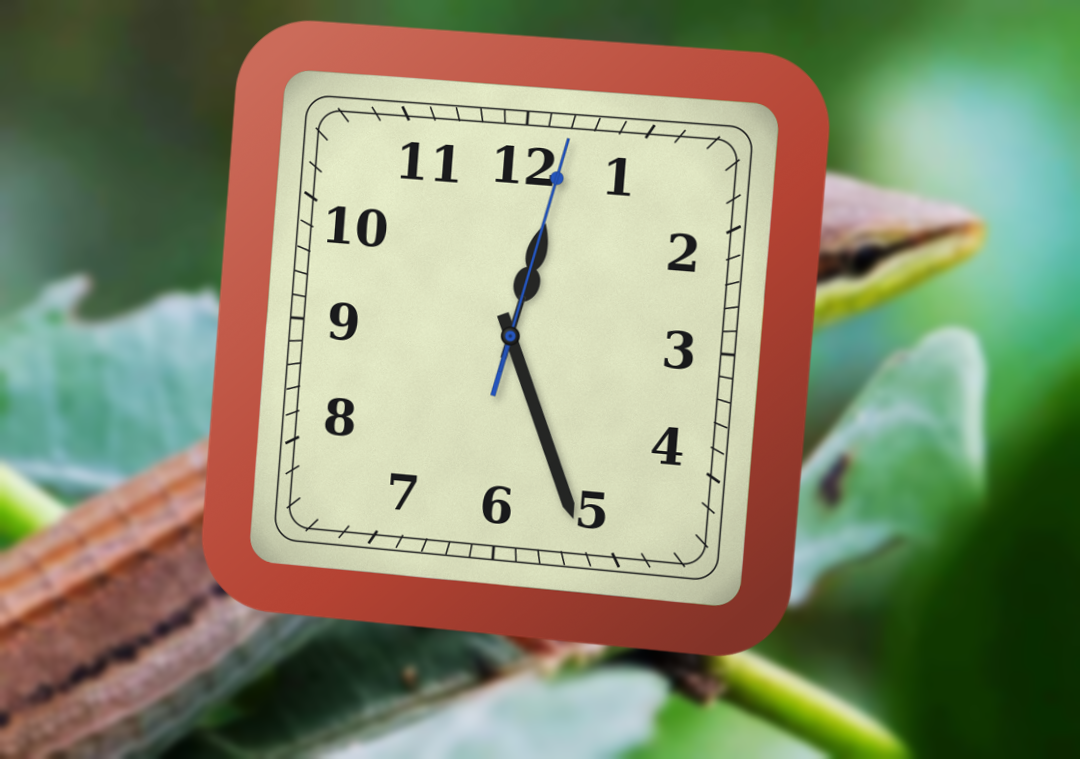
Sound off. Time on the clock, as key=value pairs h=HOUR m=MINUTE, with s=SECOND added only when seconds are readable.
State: h=12 m=26 s=2
